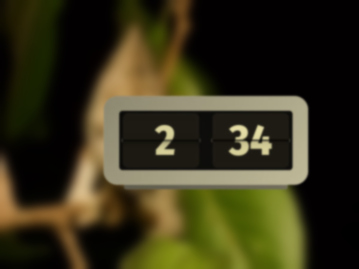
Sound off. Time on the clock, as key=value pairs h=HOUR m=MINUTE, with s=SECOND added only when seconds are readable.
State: h=2 m=34
